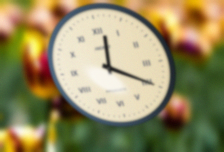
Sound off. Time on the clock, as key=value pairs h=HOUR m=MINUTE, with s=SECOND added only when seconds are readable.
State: h=12 m=20
